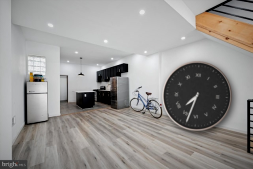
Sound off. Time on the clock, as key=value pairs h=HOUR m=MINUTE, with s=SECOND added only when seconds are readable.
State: h=7 m=33
